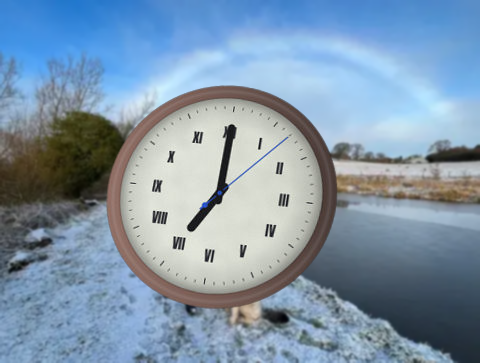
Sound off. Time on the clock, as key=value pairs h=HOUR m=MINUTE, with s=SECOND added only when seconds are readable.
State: h=7 m=0 s=7
